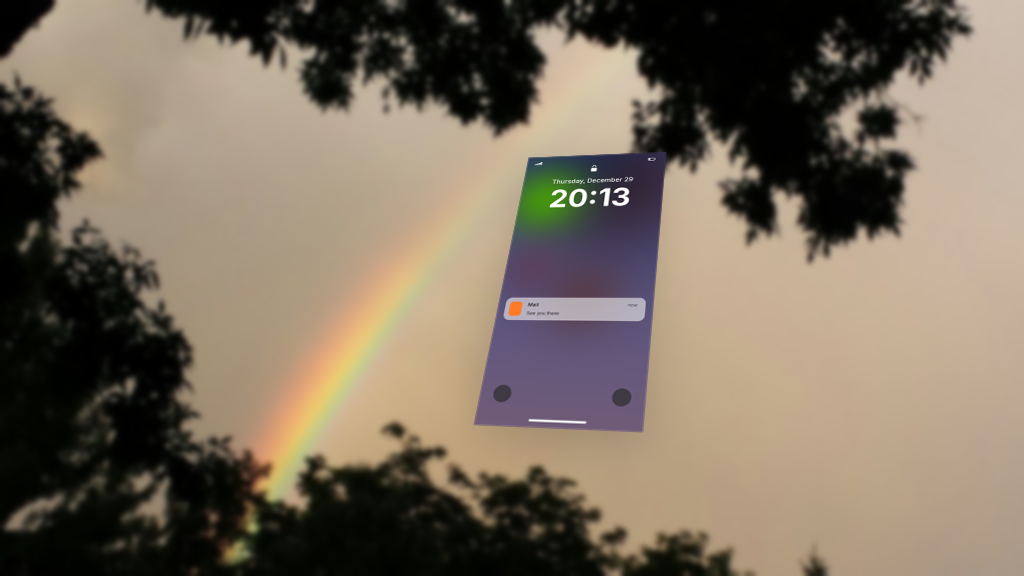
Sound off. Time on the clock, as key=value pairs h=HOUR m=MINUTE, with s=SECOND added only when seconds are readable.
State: h=20 m=13
